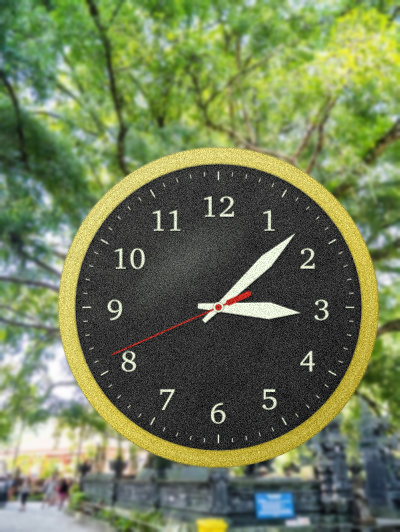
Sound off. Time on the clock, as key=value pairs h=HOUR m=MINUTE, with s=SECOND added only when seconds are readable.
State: h=3 m=7 s=41
